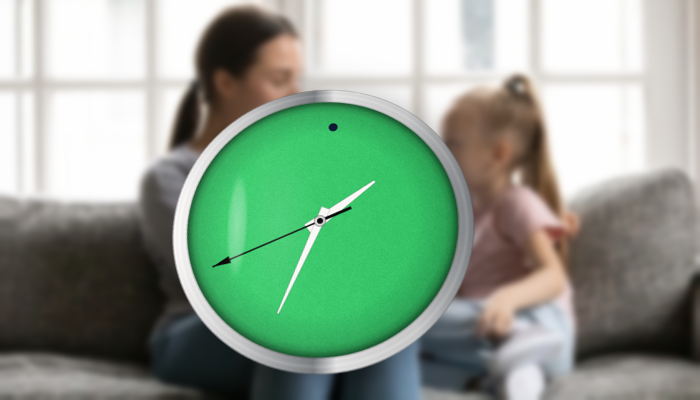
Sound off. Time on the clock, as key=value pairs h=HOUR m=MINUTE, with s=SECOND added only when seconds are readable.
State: h=1 m=32 s=40
